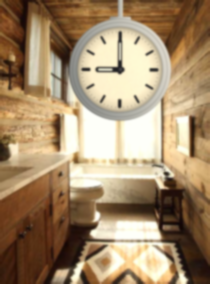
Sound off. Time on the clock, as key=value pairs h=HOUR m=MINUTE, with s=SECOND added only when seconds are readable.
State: h=9 m=0
